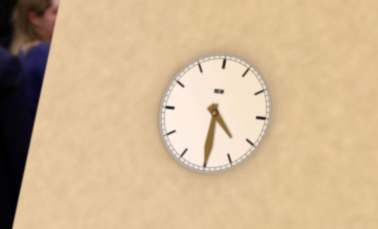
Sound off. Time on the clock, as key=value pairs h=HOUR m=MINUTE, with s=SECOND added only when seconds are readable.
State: h=4 m=30
